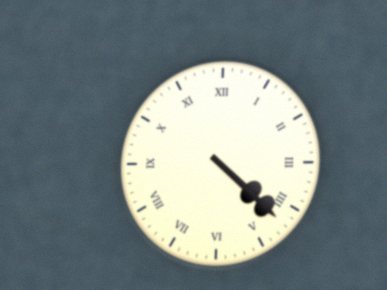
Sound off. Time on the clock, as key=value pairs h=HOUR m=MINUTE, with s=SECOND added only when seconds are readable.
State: h=4 m=22
